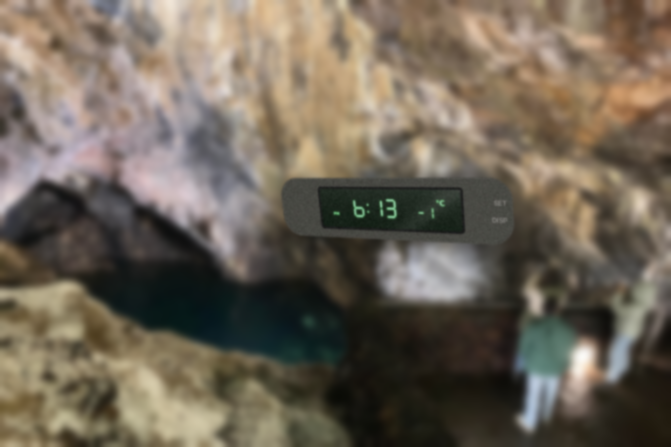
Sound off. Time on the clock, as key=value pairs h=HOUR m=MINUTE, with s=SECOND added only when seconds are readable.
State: h=6 m=13
